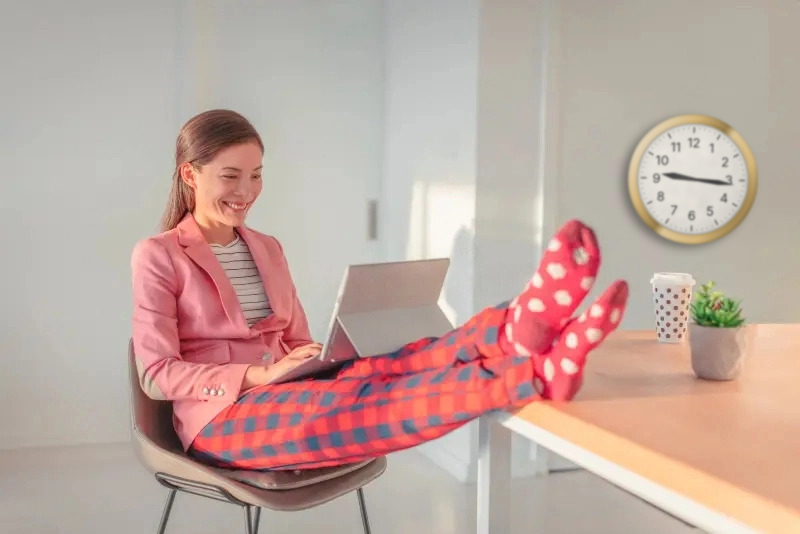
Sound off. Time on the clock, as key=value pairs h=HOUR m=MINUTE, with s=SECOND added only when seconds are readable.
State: h=9 m=16
